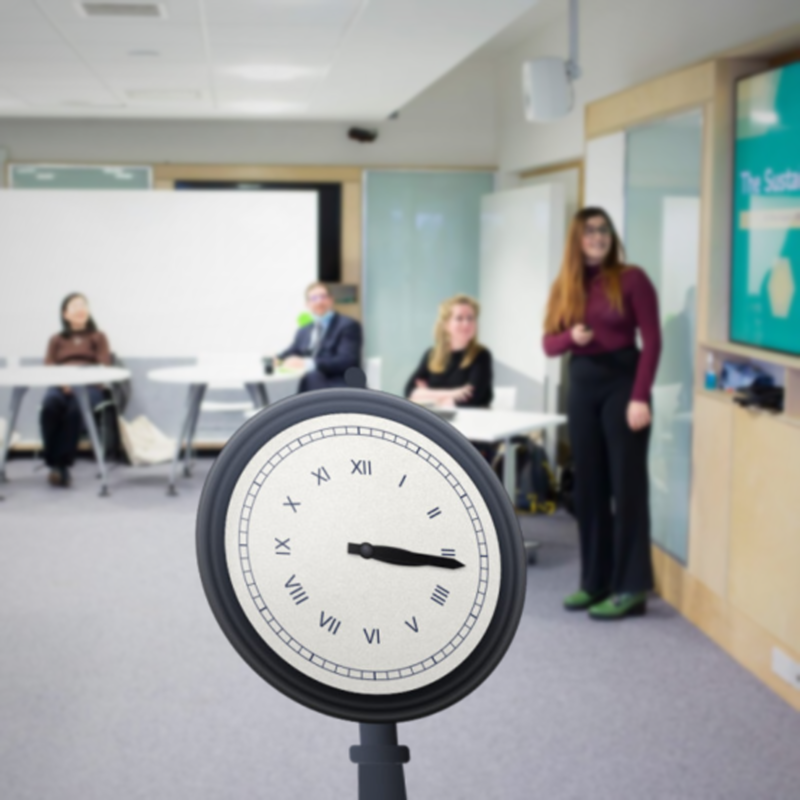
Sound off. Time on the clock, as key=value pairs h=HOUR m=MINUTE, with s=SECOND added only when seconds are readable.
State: h=3 m=16
